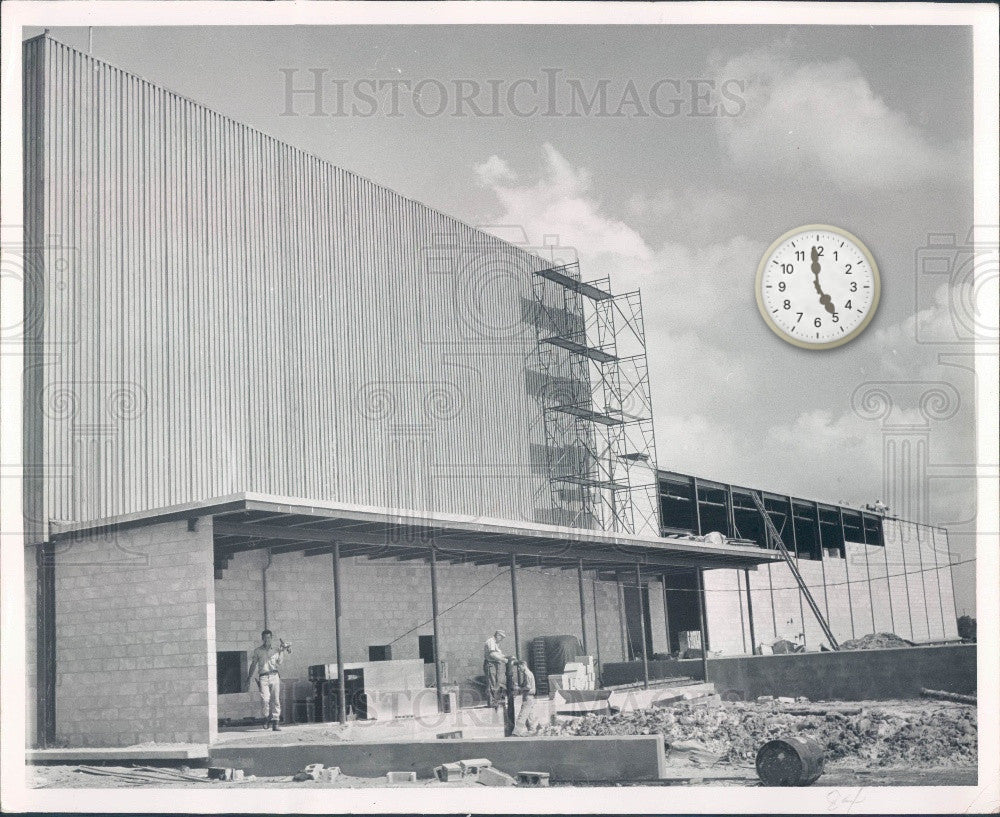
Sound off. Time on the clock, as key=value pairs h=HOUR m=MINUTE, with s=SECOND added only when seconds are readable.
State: h=4 m=59
